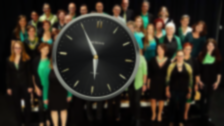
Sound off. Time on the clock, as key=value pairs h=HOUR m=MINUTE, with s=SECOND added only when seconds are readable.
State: h=5 m=55
